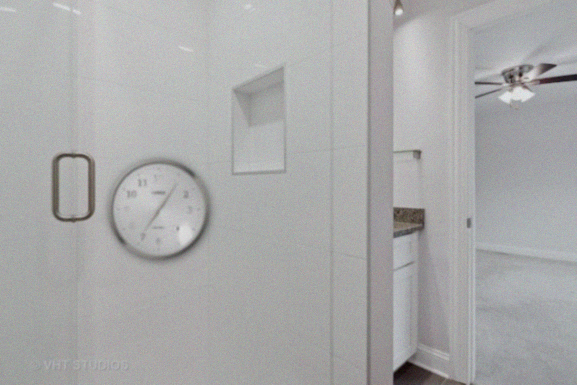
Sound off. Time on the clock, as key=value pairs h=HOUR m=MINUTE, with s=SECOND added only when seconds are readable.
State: h=7 m=6
